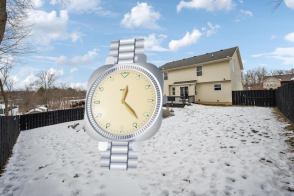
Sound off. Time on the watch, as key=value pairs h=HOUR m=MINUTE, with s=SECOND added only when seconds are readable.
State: h=12 m=23
